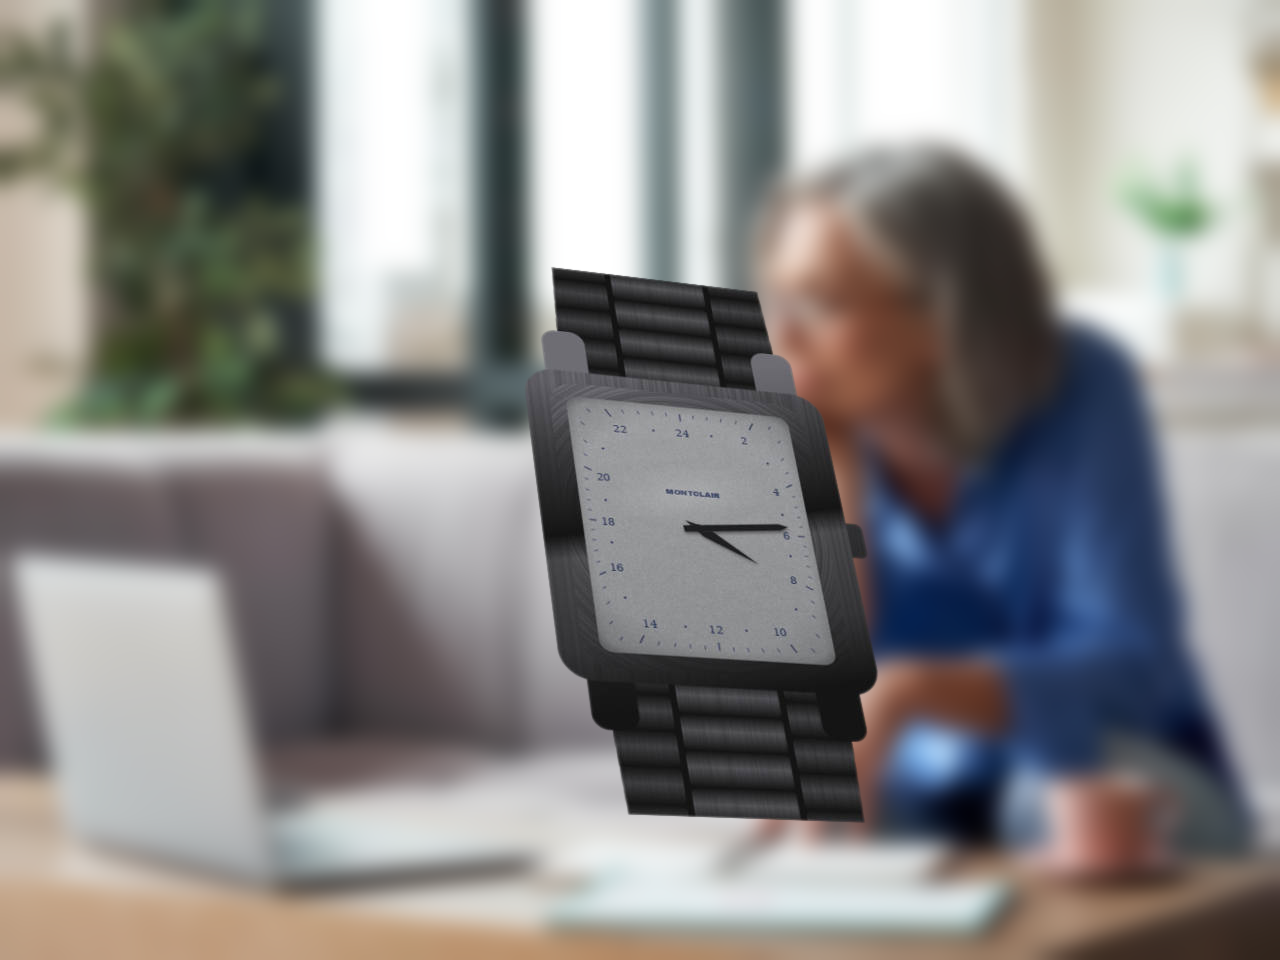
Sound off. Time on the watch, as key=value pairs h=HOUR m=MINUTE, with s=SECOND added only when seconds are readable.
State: h=8 m=14
